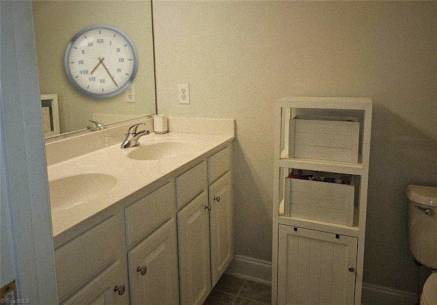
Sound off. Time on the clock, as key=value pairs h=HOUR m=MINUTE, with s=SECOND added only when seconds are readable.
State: h=7 m=25
